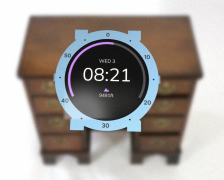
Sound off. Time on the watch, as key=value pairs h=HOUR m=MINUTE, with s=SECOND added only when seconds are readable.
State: h=8 m=21
